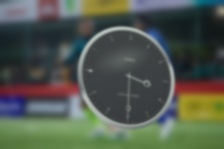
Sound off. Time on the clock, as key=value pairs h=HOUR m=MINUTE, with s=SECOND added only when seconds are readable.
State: h=3 m=30
